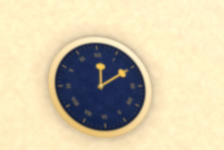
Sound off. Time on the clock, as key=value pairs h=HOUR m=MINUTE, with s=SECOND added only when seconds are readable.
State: h=12 m=10
